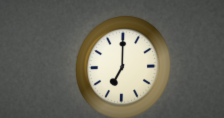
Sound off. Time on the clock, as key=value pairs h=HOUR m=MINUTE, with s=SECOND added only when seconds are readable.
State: h=7 m=0
